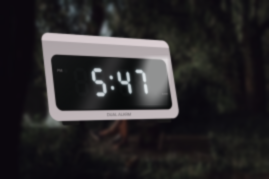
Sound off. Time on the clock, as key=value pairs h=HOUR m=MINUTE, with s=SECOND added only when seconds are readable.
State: h=5 m=47
